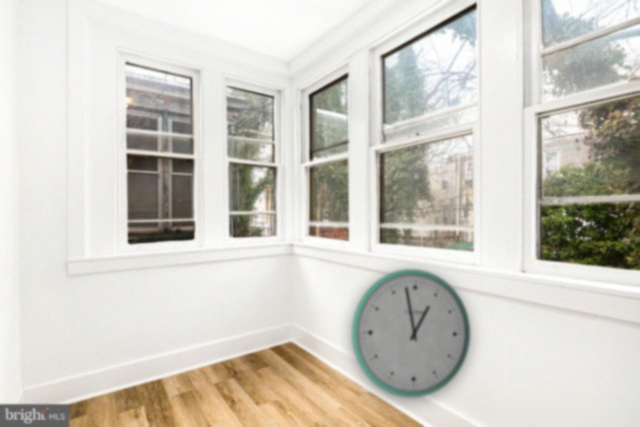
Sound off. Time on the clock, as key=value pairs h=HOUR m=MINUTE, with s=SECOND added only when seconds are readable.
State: h=12 m=58
